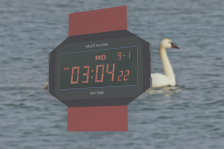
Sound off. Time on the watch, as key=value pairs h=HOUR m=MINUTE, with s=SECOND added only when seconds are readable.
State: h=3 m=4 s=22
